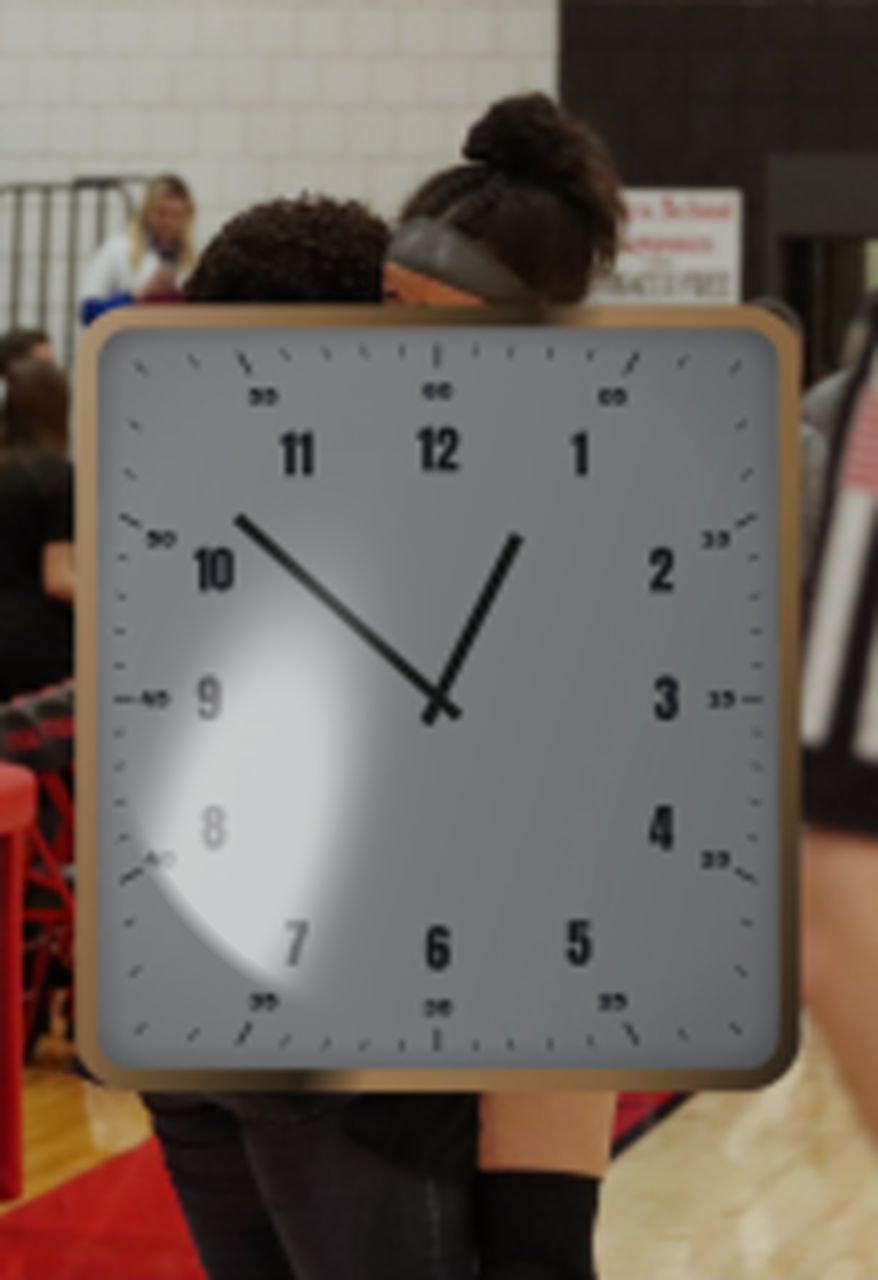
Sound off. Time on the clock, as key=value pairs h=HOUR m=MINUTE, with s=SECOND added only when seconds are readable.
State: h=12 m=52
